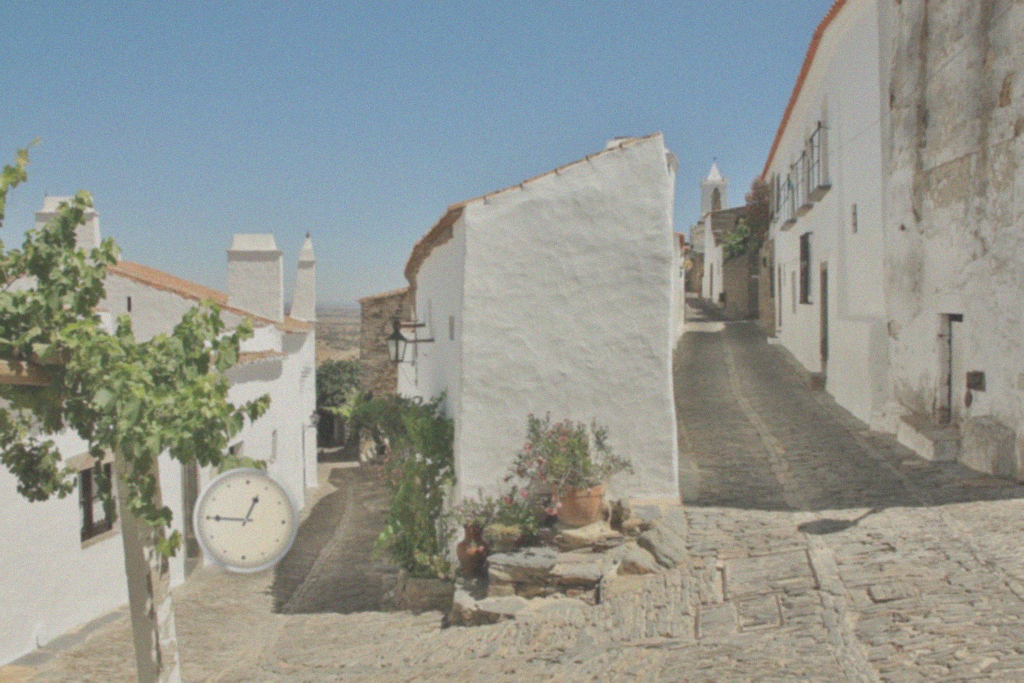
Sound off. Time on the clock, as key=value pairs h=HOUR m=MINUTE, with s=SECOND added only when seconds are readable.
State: h=12 m=45
